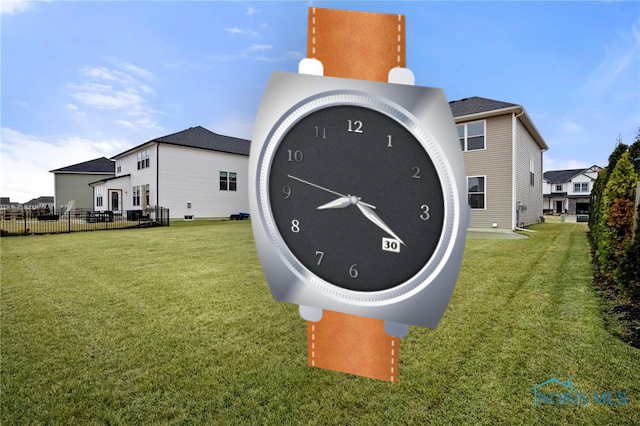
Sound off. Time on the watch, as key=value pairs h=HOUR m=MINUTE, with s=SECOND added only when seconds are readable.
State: h=8 m=20 s=47
